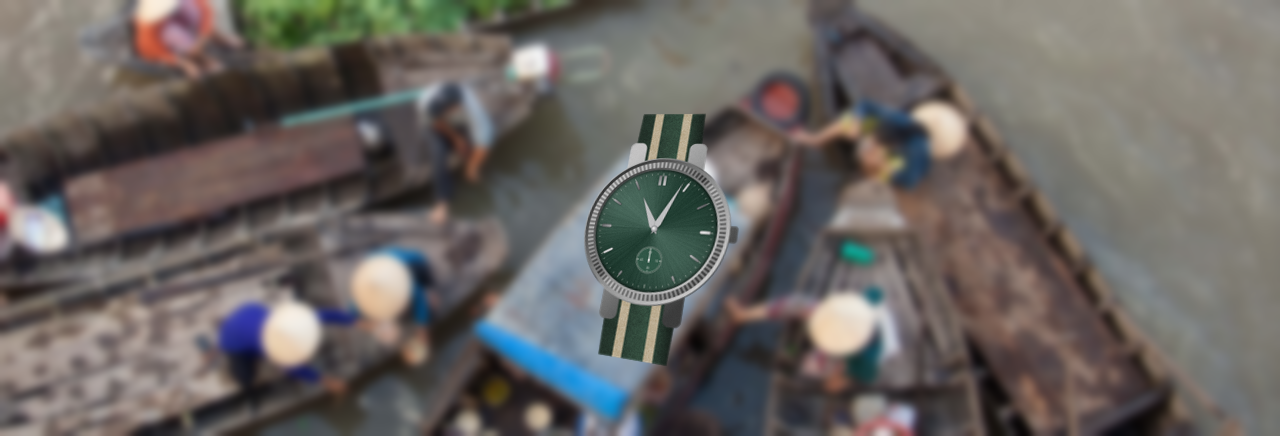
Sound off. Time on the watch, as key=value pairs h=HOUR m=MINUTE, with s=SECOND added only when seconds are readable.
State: h=11 m=4
